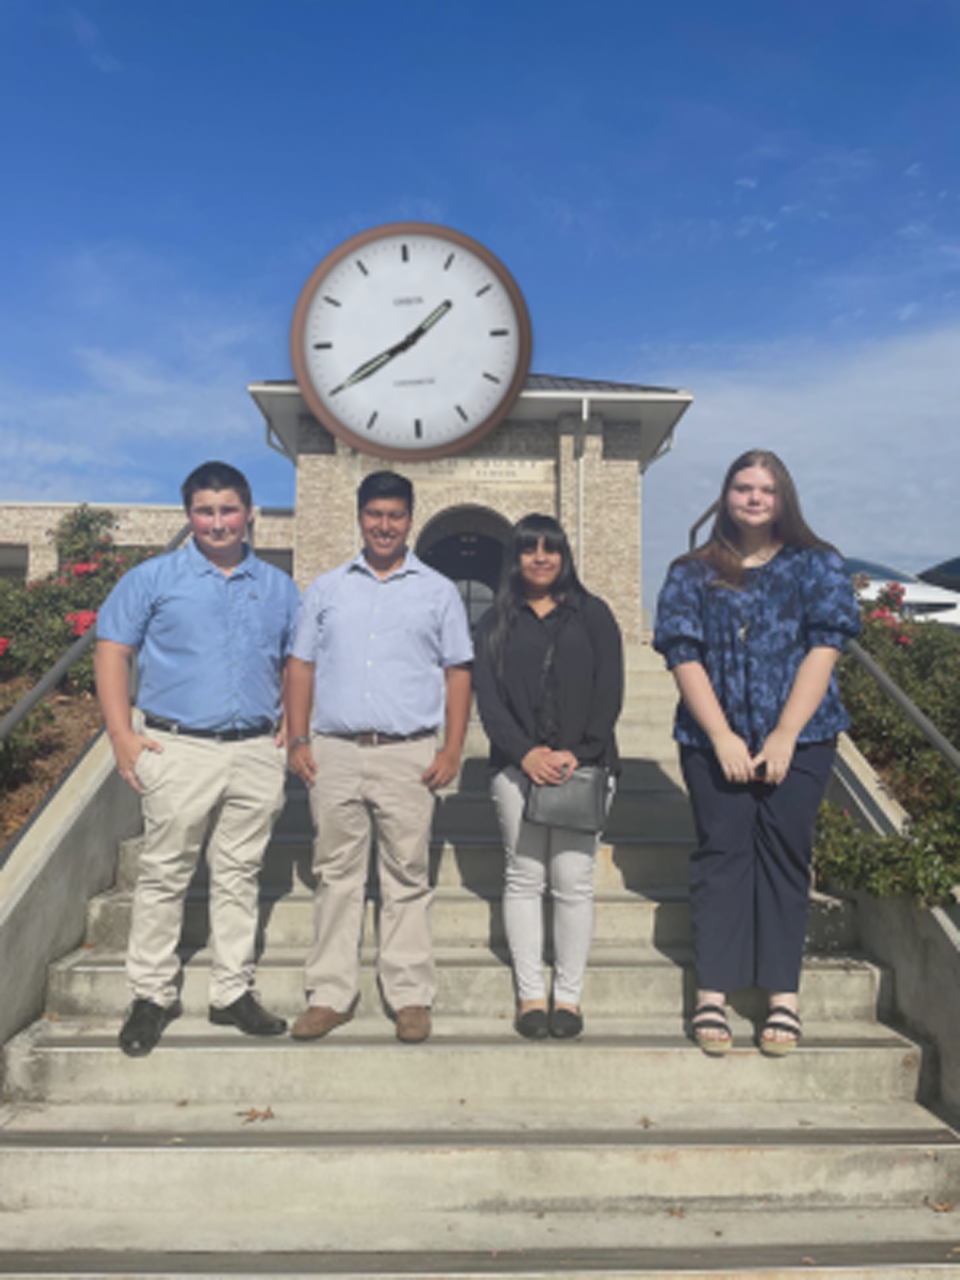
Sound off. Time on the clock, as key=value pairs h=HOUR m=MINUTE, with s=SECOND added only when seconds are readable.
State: h=1 m=40
